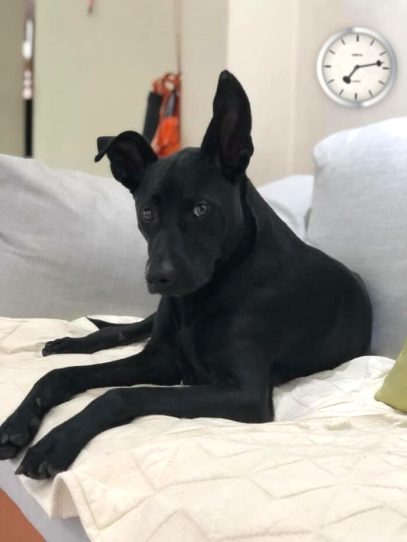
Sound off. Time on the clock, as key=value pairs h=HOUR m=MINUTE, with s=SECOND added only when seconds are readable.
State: h=7 m=13
